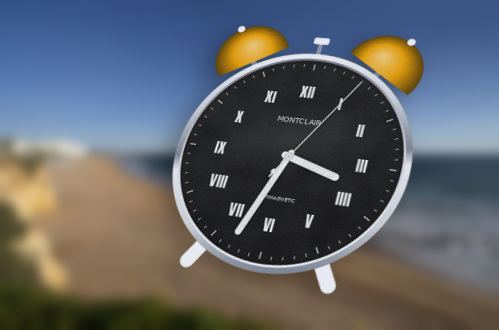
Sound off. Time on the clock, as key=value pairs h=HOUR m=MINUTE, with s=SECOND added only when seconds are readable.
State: h=3 m=33 s=5
